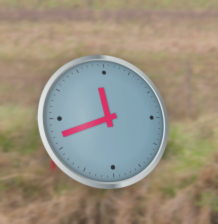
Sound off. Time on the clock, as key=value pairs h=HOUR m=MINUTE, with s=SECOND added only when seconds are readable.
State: h=11 m=42
